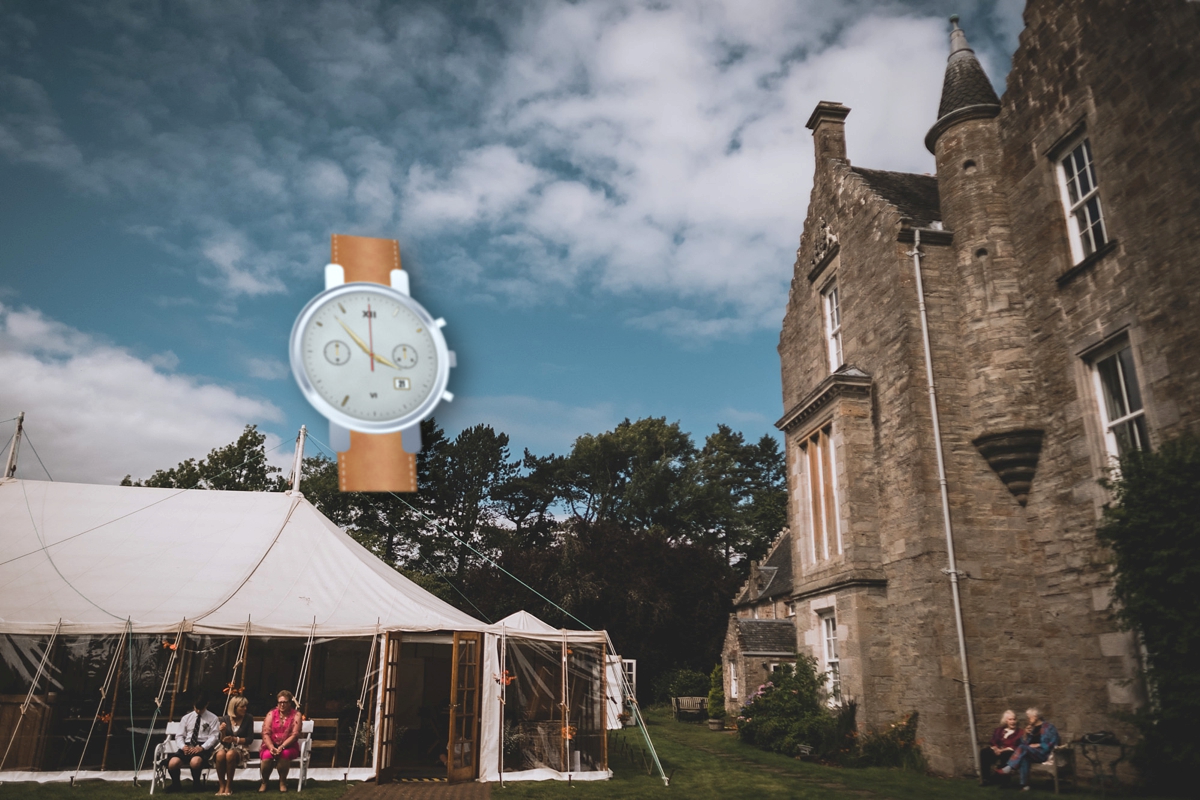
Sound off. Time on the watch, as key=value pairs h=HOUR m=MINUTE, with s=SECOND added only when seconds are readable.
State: h=3 m=53
